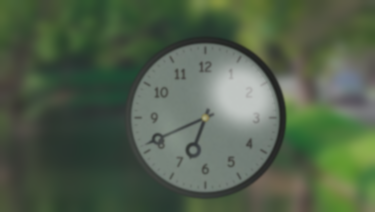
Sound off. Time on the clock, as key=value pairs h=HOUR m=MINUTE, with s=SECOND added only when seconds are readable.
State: h=6 m=41
